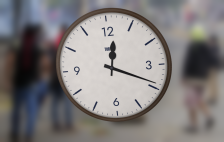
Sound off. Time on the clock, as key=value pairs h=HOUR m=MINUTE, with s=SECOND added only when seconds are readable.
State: h=12 m=19
